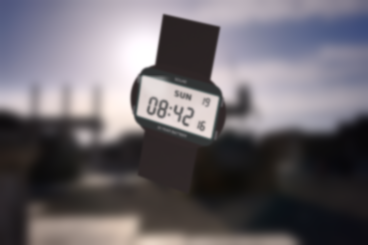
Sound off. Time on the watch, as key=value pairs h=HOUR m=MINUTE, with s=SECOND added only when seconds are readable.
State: h=8 m=42
